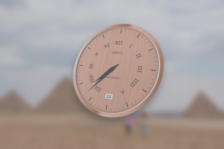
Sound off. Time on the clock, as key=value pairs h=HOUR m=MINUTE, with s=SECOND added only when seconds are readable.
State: h=7 m=37
